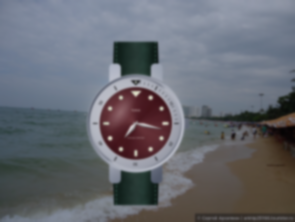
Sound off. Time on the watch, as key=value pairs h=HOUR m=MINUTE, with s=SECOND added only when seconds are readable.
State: h=7 m=17
